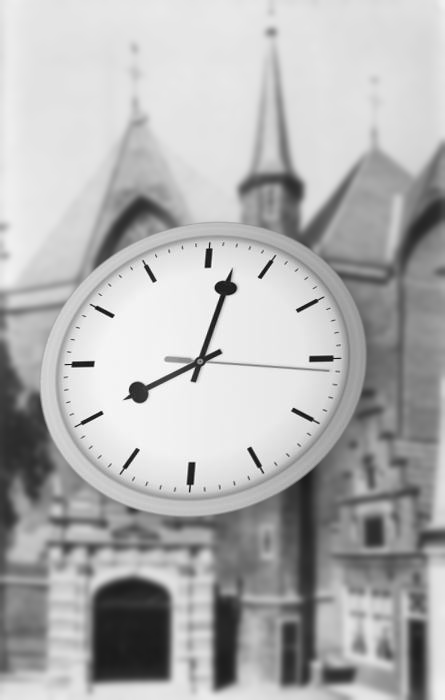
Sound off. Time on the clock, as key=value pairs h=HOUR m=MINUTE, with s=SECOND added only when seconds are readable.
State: h=8 m=2 s=16
